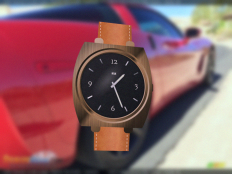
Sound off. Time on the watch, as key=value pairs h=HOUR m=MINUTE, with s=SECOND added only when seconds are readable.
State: h=1 m=26
